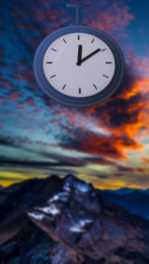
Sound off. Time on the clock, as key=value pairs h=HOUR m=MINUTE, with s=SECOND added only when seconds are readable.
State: h=12 m=9
